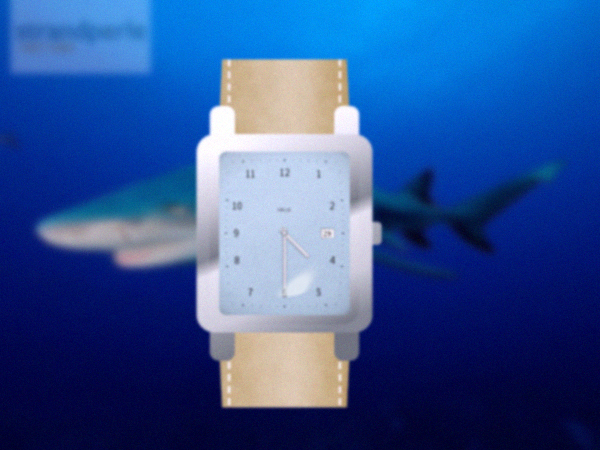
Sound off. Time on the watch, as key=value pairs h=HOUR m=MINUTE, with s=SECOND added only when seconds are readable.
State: h=4 m=30
